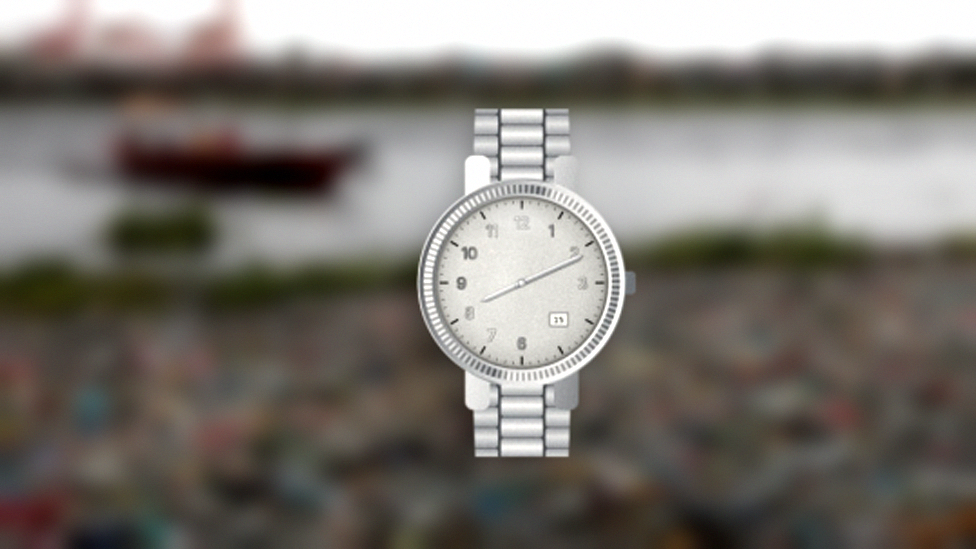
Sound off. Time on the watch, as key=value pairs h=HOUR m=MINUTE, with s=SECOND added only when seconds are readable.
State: h=8 m=11
